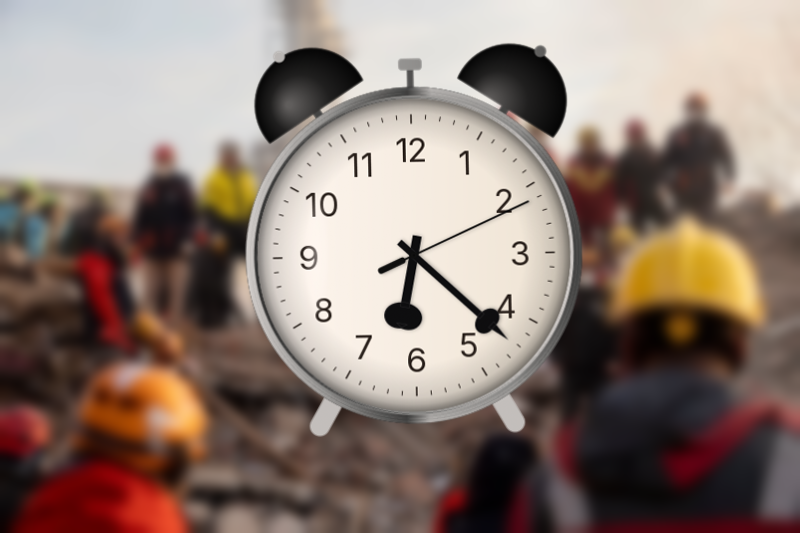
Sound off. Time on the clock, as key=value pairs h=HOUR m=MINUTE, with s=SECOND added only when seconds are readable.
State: h=6 m=22 s=11
